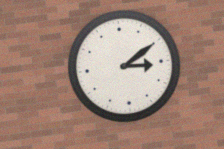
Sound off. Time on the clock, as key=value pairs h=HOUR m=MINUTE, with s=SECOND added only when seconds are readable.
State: h=3 m=10
